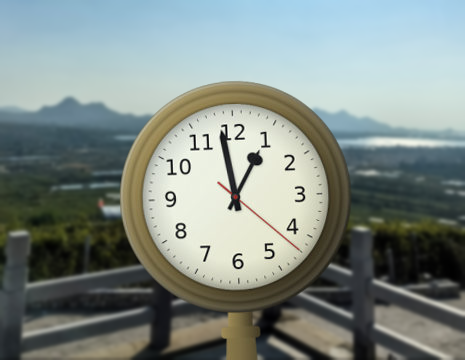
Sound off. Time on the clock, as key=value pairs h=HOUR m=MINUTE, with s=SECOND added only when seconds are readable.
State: h=12 m=58 s=22
